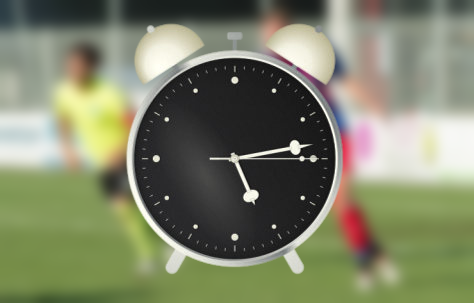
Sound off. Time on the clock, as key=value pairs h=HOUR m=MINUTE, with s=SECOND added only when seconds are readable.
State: h=5 m=13 s=15
